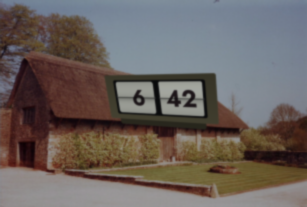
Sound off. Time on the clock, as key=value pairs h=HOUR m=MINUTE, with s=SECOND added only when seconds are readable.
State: h=6 m=42
